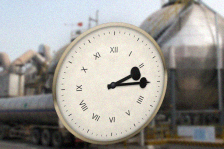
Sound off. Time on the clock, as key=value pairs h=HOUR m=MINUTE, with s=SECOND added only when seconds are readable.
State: h=2 m=15
